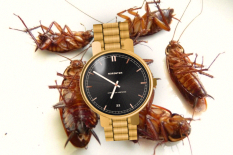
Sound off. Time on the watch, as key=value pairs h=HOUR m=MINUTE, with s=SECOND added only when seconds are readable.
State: h=6 m=51
